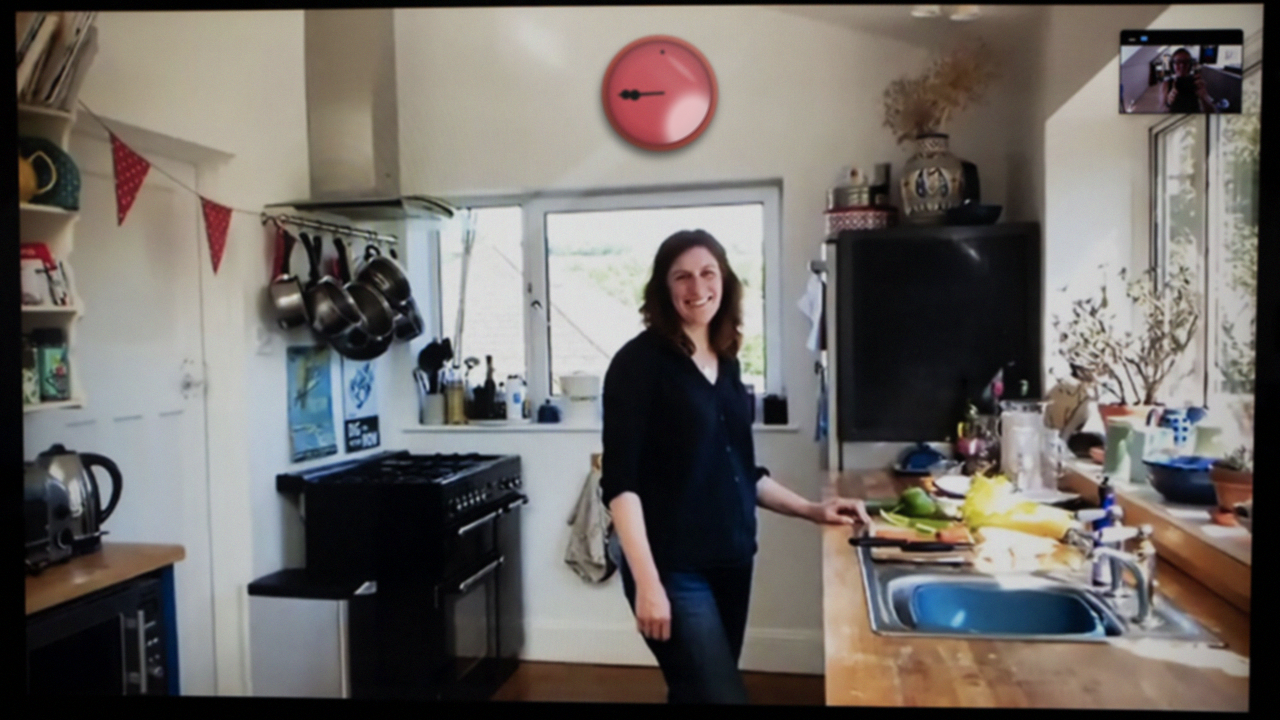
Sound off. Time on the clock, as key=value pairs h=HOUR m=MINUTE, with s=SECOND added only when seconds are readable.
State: h=8 m=44
